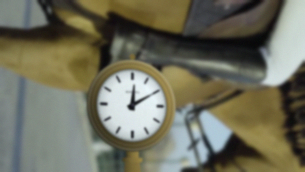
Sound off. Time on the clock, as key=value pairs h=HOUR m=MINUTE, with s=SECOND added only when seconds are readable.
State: h=12 m=10
